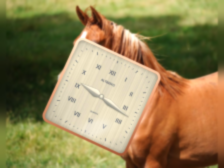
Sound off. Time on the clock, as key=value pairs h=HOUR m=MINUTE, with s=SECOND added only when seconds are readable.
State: h=9 m=17
